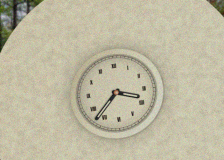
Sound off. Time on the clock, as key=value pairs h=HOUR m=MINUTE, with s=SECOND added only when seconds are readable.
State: h=3 m=37
